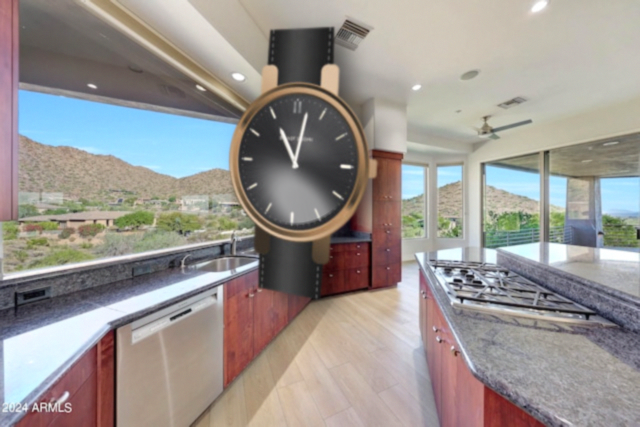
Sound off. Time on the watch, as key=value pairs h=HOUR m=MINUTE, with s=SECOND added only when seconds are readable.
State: h=11 m=2
